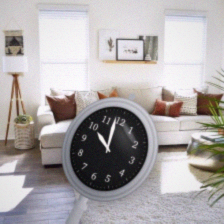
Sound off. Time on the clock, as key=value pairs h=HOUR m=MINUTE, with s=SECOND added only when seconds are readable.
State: h=9 m=58
